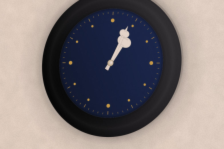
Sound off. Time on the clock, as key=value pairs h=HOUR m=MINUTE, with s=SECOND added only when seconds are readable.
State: h=1 m=4
